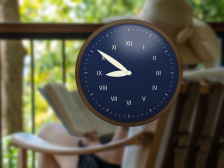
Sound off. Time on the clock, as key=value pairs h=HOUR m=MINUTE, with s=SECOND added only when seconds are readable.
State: h=8 m=51
